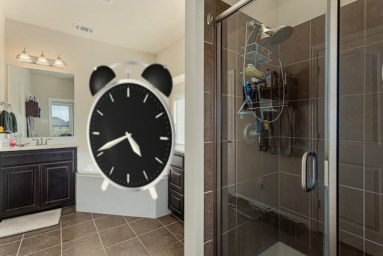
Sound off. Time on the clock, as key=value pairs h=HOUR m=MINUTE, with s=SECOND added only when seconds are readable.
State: h=4 m=41
